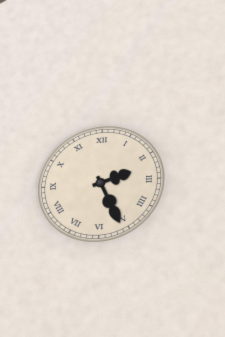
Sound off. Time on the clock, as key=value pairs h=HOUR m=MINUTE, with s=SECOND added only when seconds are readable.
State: h=2 m=26
